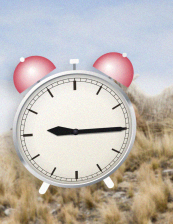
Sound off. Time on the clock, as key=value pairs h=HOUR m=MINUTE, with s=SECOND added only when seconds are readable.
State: h=9 m=15
